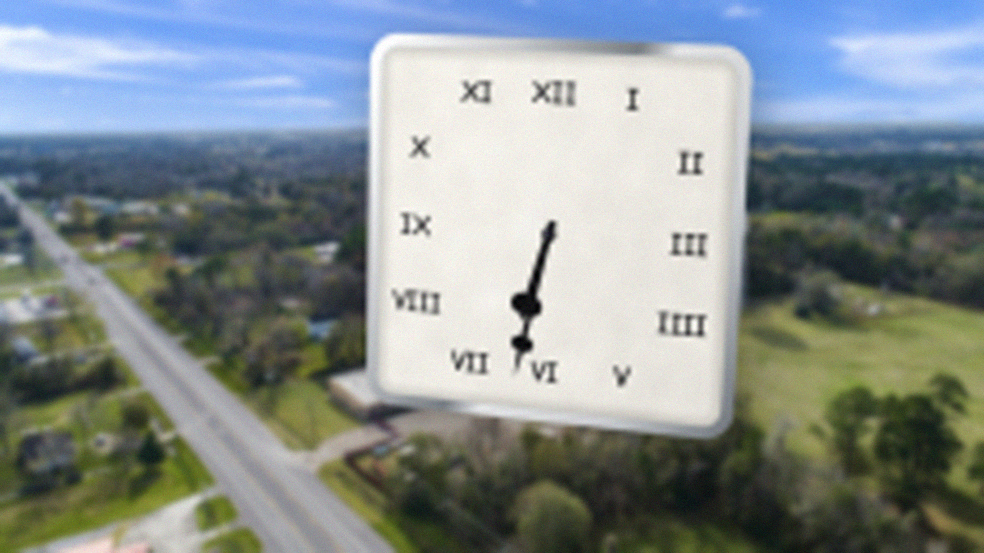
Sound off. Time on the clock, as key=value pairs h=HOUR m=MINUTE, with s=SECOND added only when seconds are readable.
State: h=6 m=32
